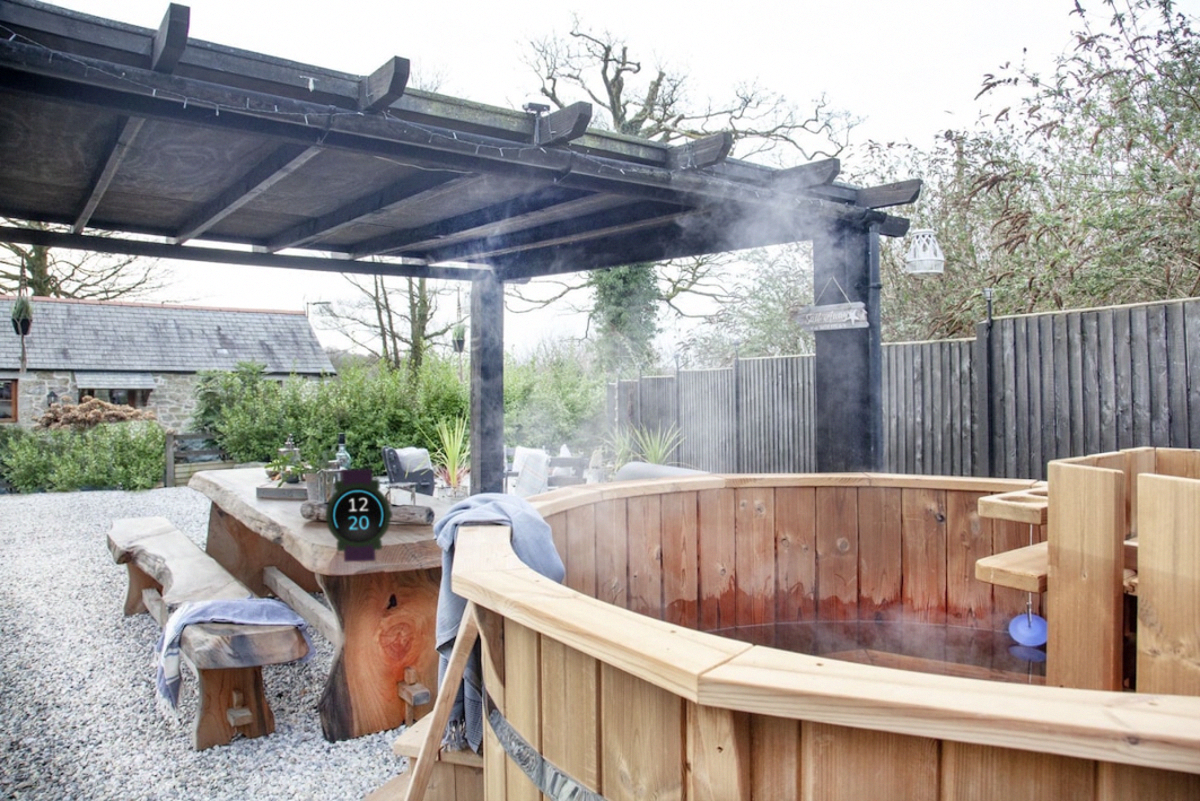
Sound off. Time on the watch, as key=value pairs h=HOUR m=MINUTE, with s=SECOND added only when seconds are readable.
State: h=12 m=20
